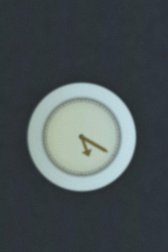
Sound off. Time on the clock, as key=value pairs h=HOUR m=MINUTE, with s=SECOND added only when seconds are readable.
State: h=5 m=20
